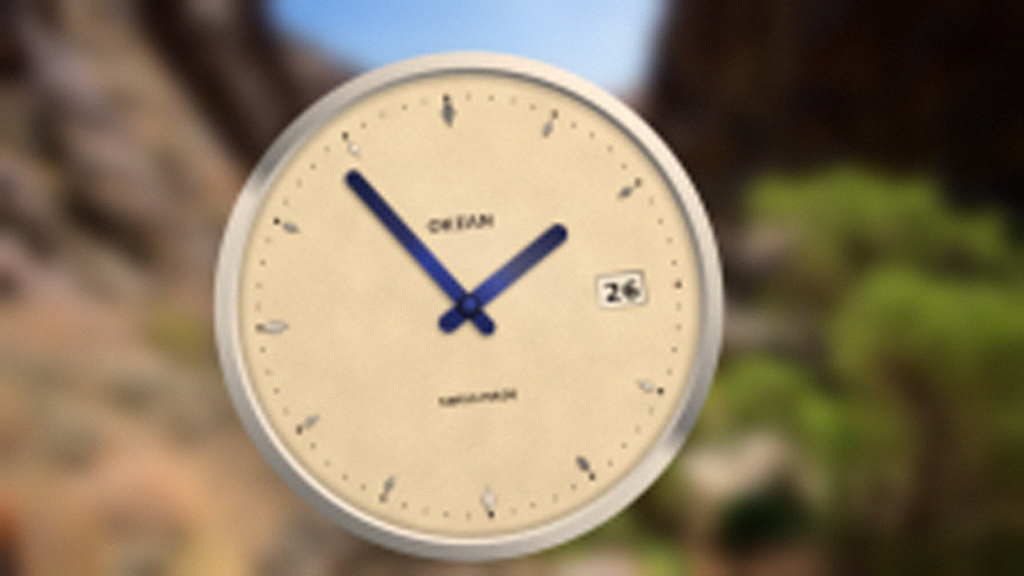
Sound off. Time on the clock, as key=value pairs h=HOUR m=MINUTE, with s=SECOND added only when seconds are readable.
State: h=1 m=54
